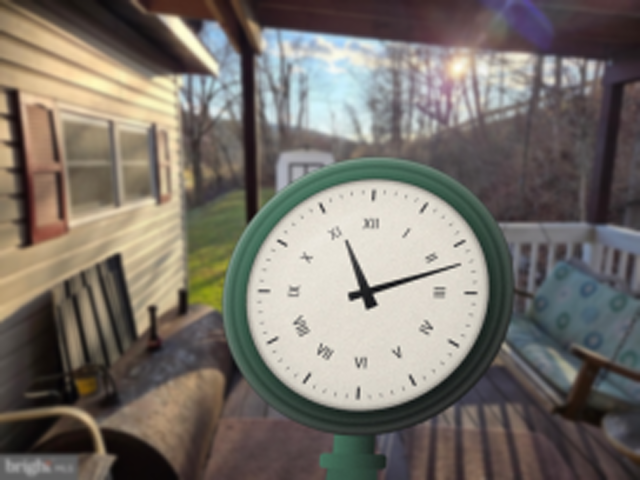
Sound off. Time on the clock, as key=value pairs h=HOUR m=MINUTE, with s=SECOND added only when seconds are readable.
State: h=11 m=12
